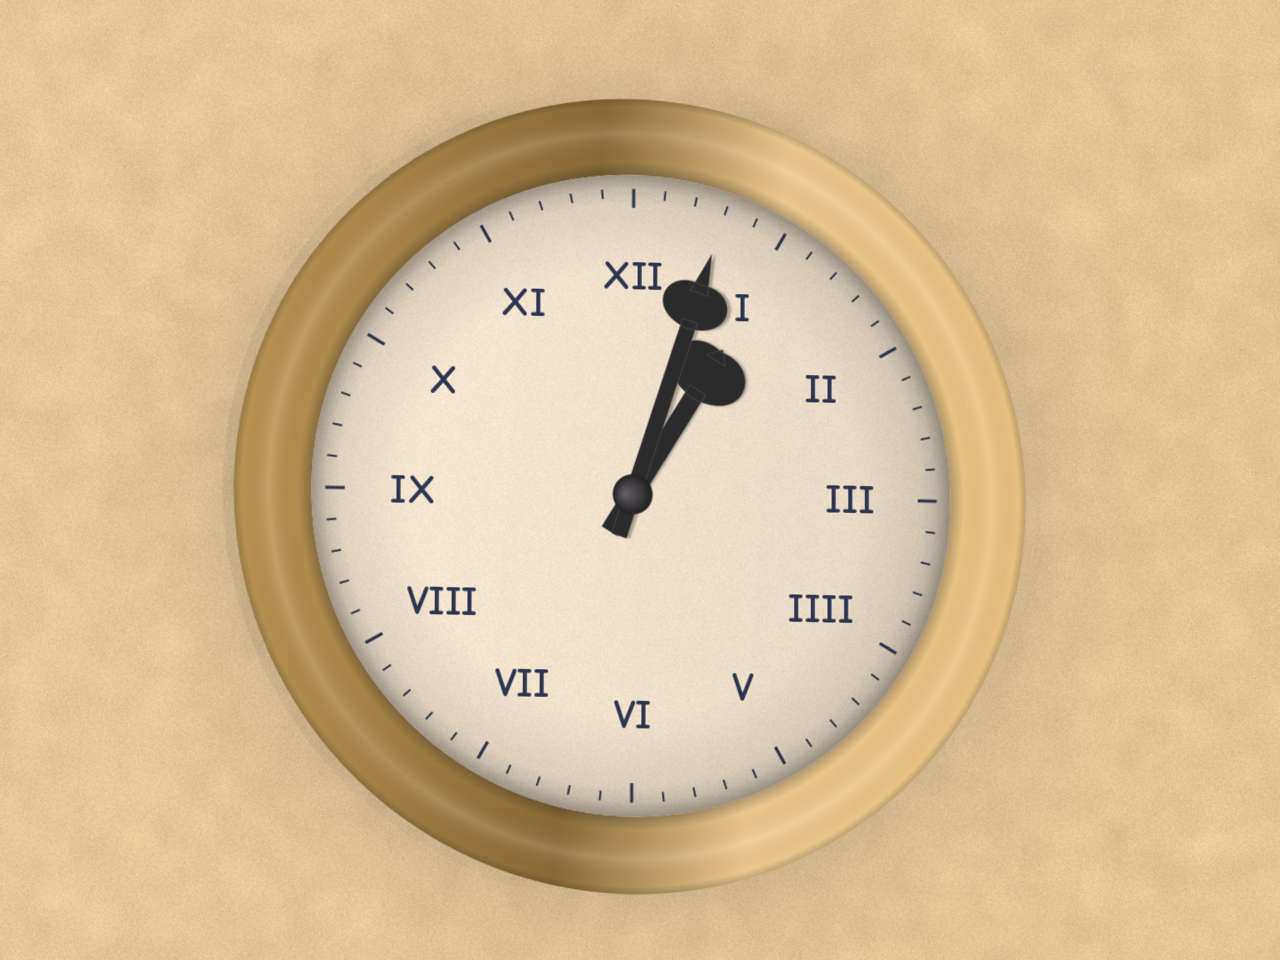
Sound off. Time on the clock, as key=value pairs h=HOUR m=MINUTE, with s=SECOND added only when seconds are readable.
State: h=1 m=3
